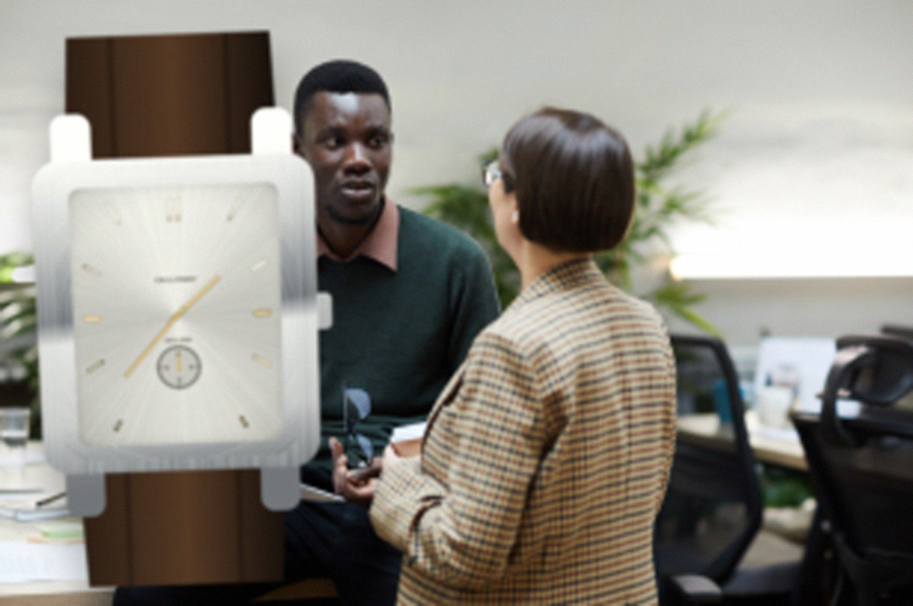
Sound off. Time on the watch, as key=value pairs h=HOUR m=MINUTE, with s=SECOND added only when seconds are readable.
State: h=1 m=37
